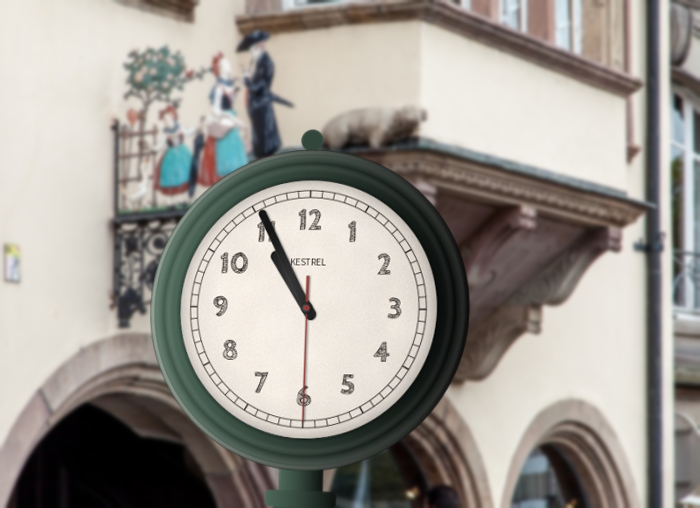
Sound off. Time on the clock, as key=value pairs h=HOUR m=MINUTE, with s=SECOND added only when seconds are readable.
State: h=10 m=55 s=30
